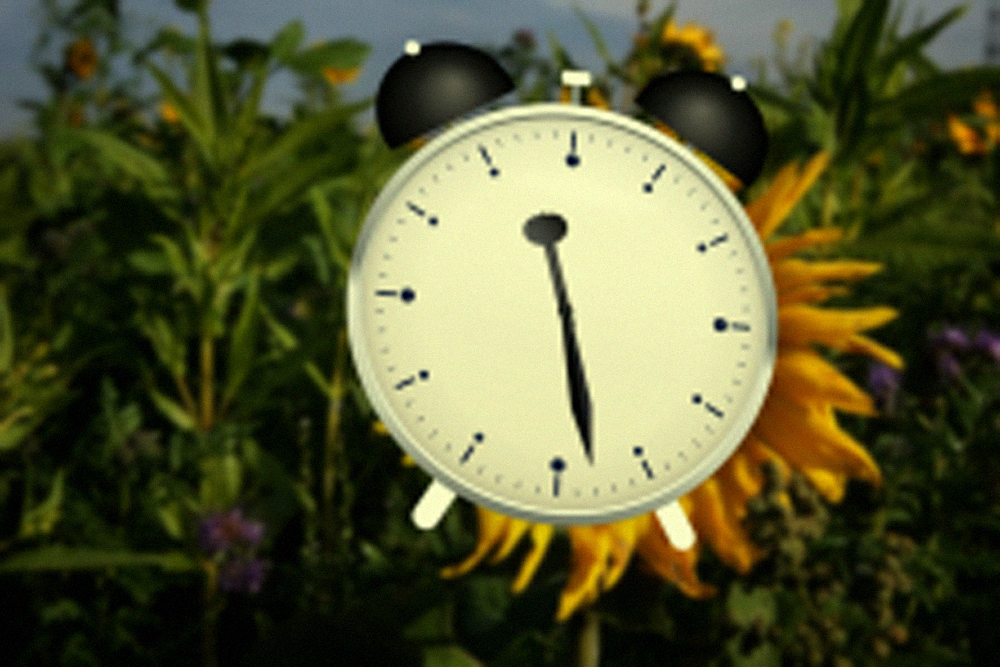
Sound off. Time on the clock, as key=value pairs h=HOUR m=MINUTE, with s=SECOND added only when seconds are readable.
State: h=11 m=28
